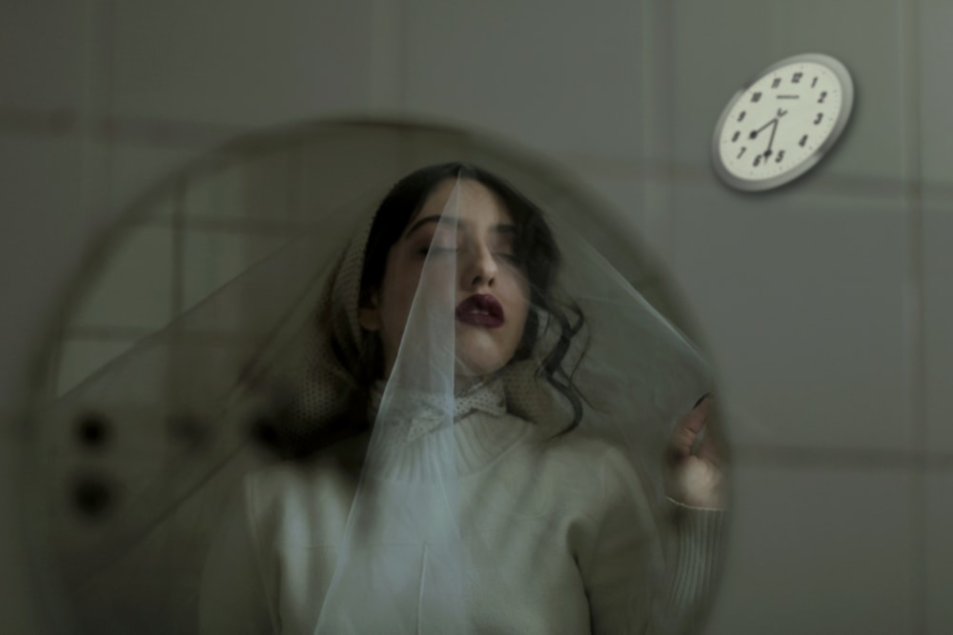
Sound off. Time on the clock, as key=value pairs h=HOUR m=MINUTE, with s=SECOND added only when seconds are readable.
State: h=7 m=28
